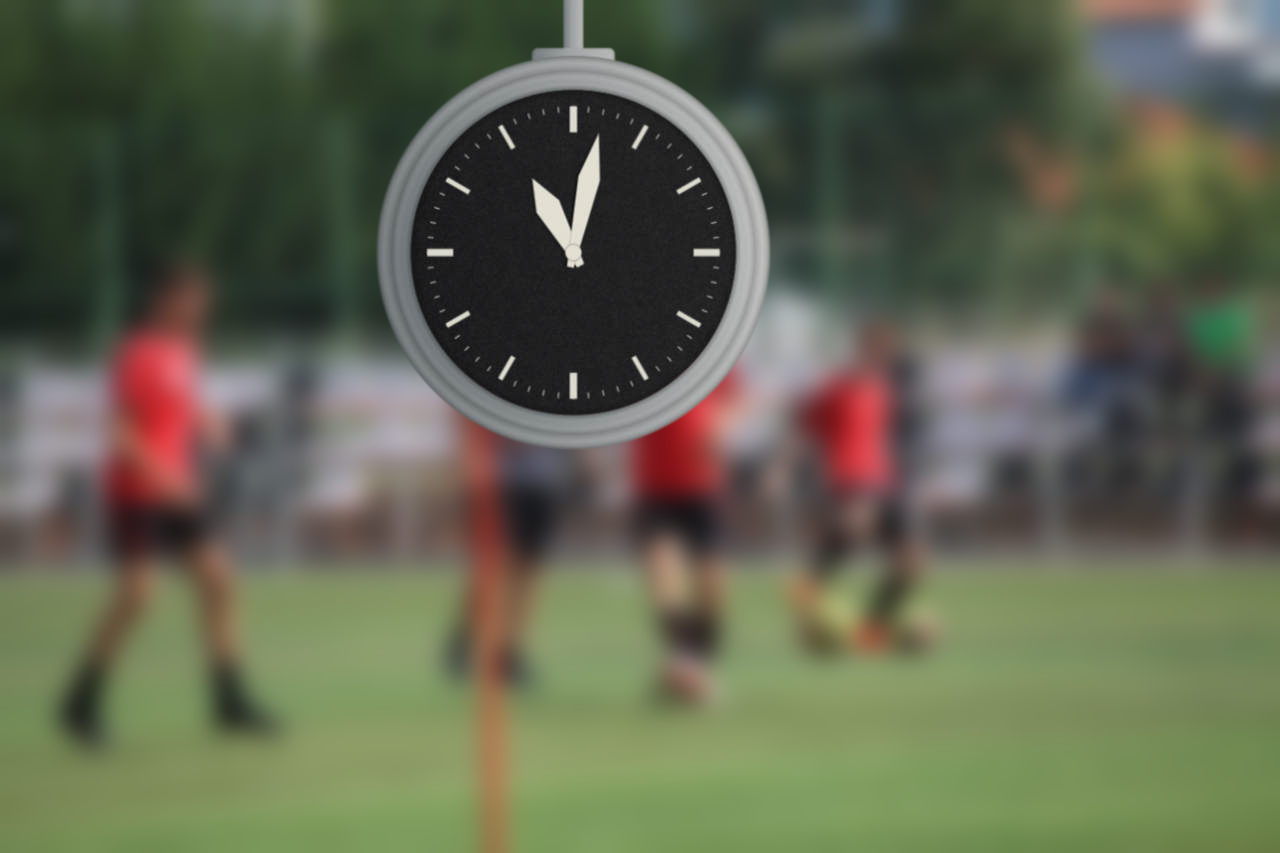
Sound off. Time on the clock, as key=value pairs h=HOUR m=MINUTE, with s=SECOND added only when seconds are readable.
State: h=11 m=2
